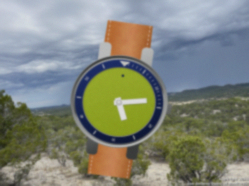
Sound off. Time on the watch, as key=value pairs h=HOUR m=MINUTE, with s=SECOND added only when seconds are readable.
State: h=5 m=13
